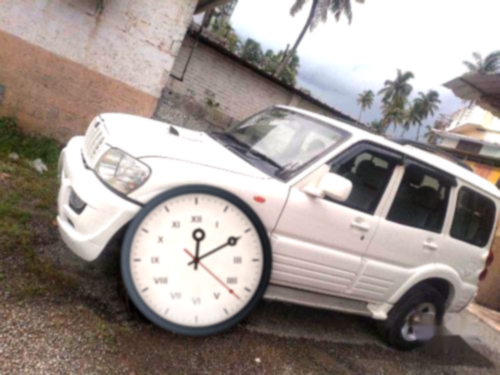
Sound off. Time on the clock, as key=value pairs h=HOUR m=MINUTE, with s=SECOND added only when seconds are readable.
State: h=12 m=10 s=22
